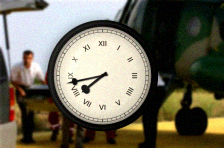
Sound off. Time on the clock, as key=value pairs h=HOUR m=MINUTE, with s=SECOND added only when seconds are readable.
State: h=7 m=43
